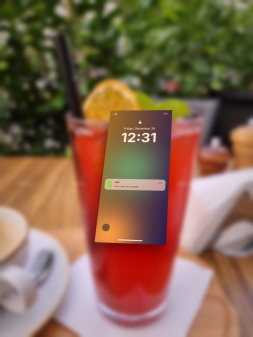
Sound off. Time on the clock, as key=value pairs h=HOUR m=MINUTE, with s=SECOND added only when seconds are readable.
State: h=12 m=31
